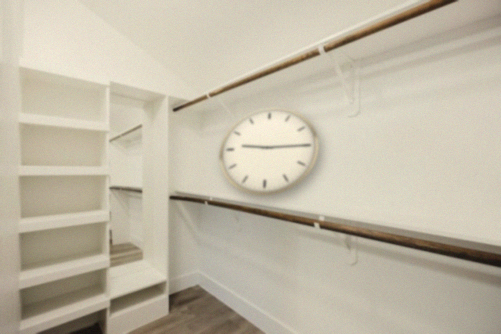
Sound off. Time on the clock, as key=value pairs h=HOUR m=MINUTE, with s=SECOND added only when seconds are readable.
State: h=9 m=15
